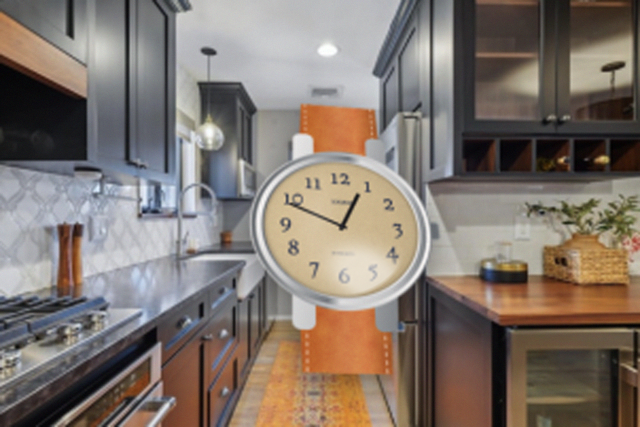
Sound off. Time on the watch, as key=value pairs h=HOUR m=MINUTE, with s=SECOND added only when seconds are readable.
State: h=12 m=49
